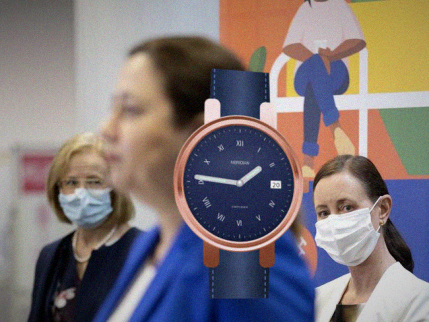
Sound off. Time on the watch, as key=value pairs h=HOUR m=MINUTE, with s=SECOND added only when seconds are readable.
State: h=1 m=46
